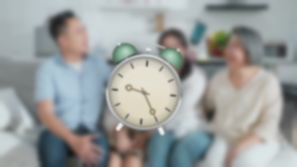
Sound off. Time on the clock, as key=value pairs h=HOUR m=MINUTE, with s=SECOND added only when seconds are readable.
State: h=9 m=25
